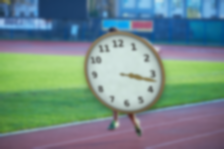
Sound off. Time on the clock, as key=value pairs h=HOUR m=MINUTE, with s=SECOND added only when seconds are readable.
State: h=3 m=17
